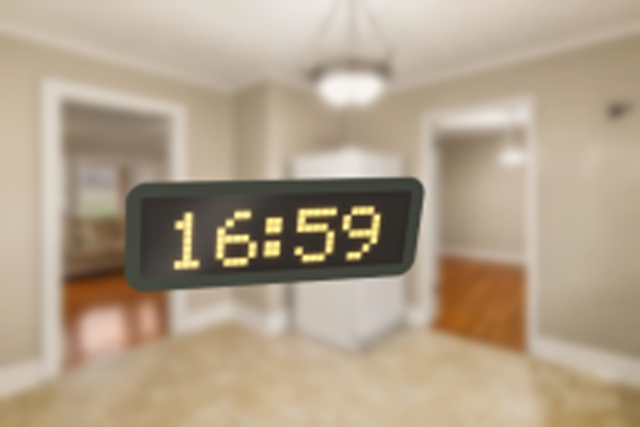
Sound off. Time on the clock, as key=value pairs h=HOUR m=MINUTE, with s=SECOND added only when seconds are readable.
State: h=16 m=59
